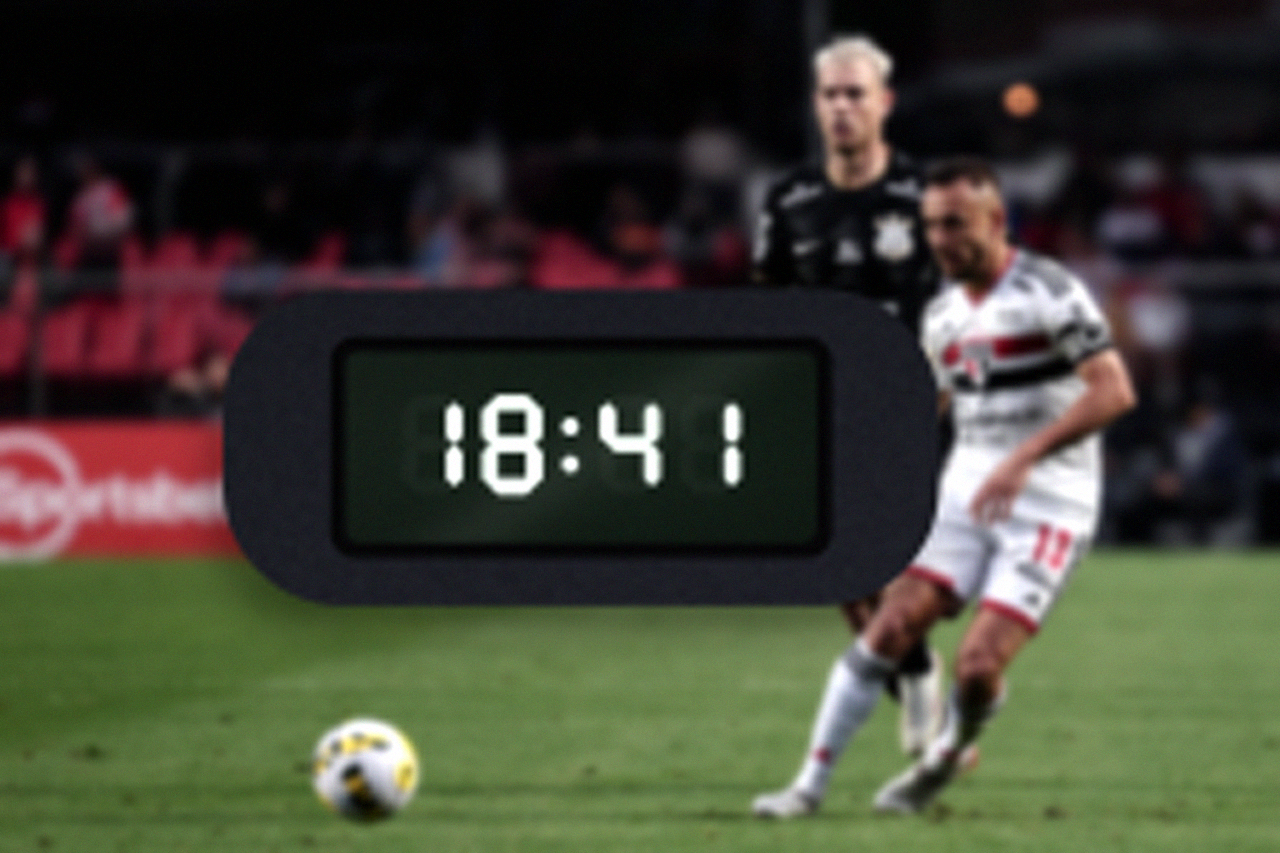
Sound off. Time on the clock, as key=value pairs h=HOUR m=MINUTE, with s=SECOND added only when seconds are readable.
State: h=18 m=41
